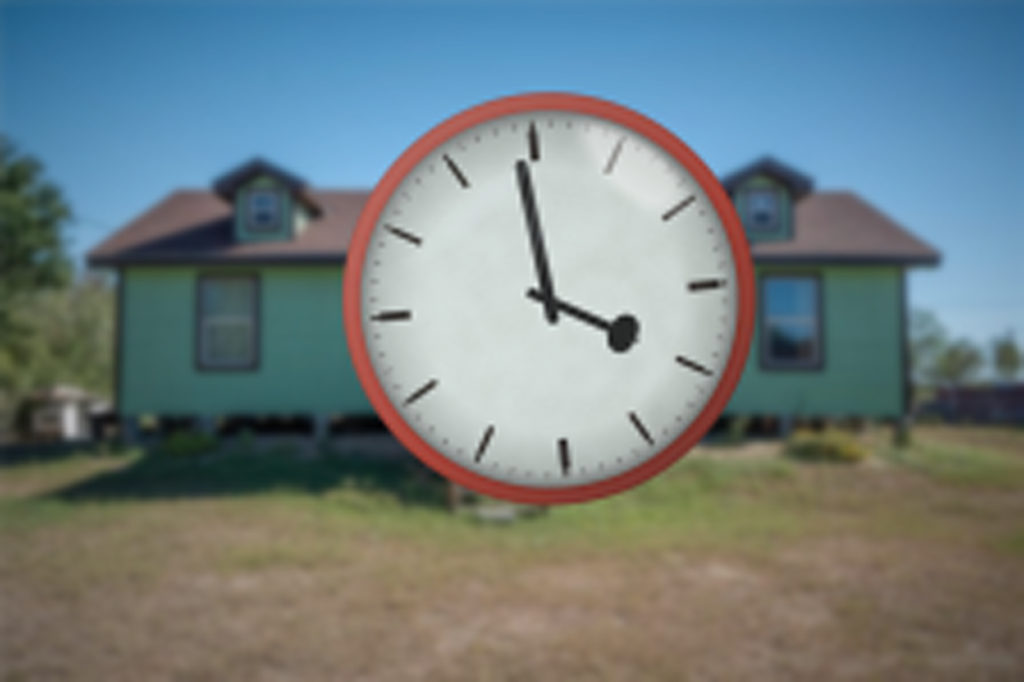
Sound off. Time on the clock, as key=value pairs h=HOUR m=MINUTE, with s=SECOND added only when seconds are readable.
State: h=3 m=59
